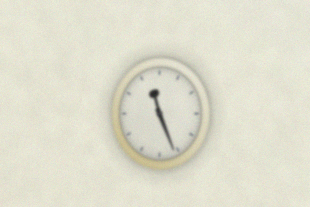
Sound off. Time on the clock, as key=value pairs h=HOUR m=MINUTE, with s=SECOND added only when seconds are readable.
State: h=11 m=26
